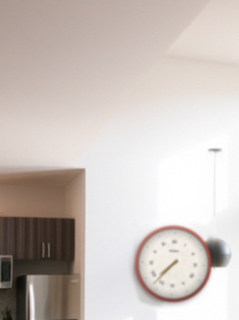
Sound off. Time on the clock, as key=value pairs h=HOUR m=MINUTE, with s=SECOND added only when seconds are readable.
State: h=7 m=37
